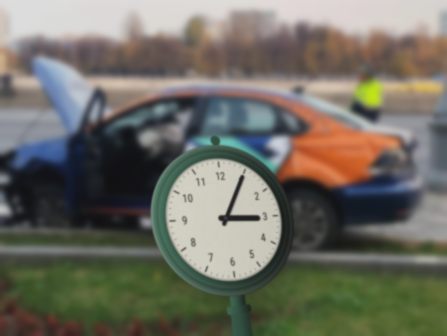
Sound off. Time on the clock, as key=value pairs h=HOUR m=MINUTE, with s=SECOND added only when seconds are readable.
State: h=3 m=5
